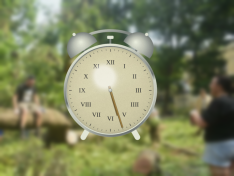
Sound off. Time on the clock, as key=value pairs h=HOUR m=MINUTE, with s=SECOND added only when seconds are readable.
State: h=5 m=27
